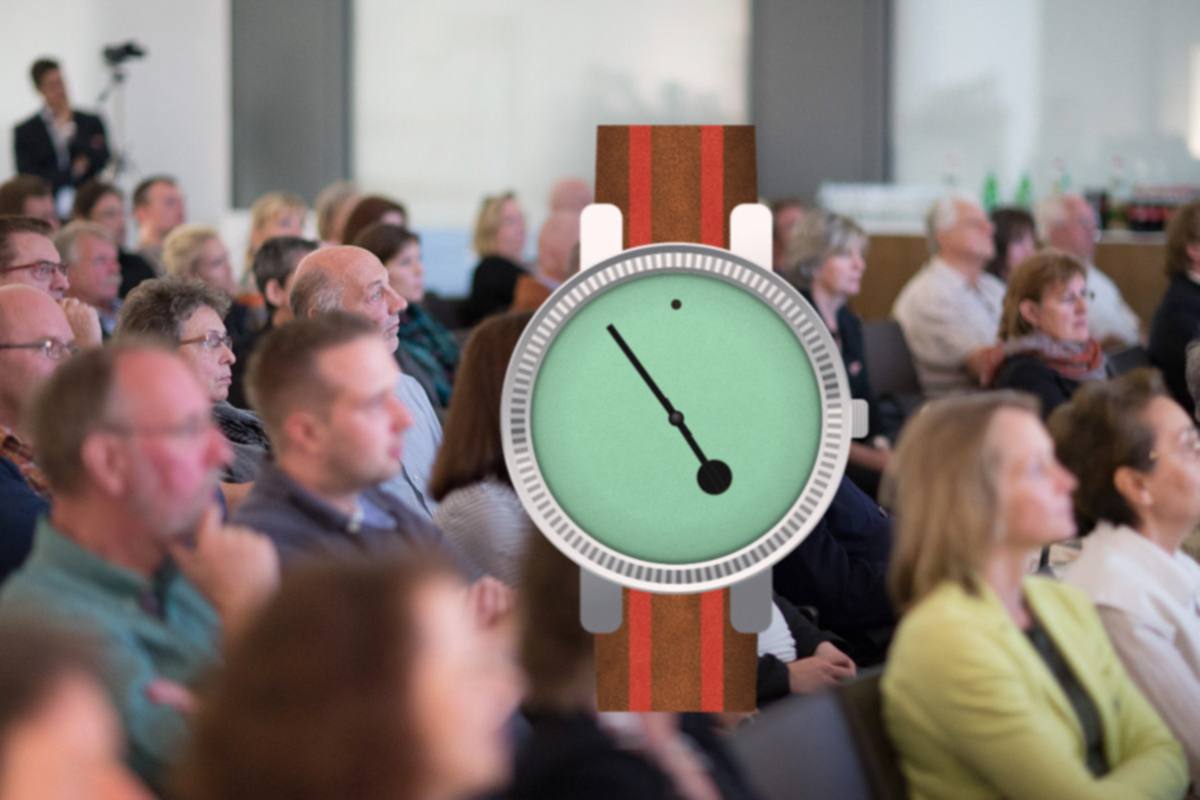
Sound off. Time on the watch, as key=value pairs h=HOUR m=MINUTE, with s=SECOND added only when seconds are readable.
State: h=4 m=54
